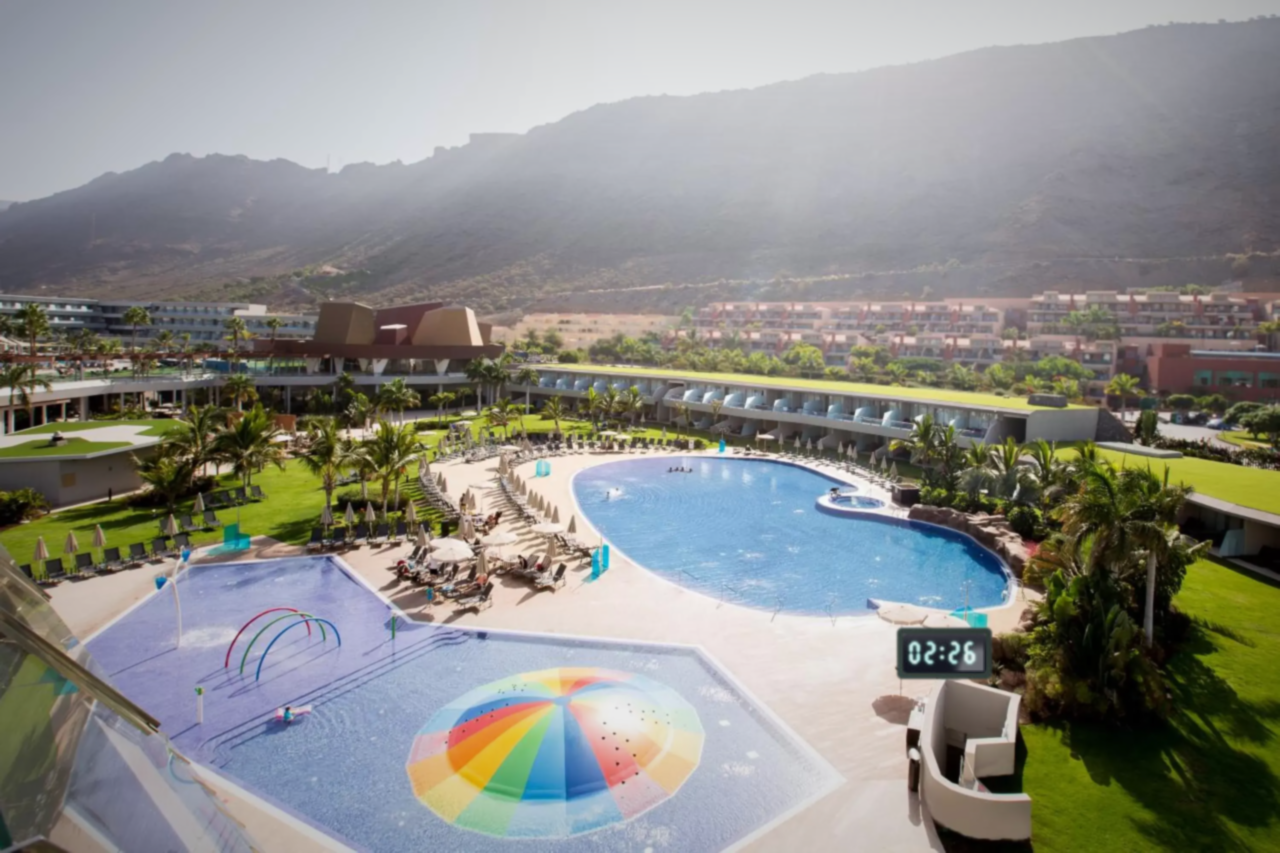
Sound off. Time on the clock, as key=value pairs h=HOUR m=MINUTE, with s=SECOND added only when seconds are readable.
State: h=2 m=26
